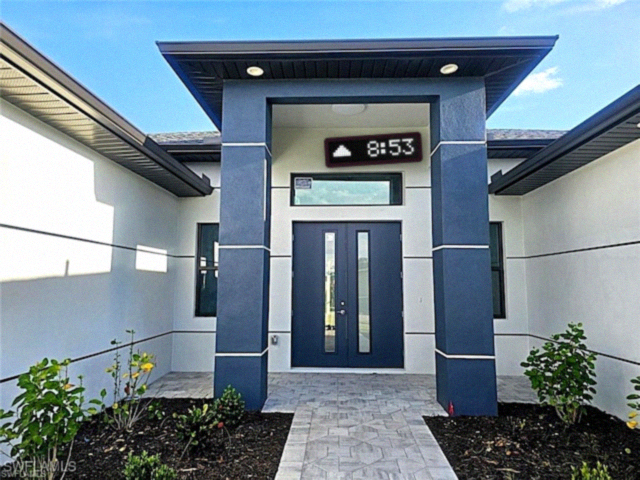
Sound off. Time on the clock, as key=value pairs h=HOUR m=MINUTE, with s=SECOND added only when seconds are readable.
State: h=8 m=53
